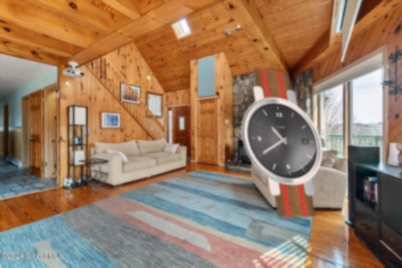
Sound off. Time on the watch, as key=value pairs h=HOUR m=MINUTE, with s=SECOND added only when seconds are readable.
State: h=10 m=40
